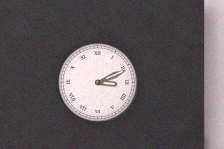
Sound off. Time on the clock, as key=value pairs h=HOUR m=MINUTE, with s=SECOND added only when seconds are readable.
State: h=3 m=11
